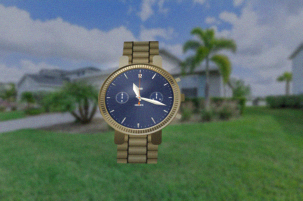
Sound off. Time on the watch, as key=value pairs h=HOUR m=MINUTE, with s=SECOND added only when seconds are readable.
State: h=11 m=18
